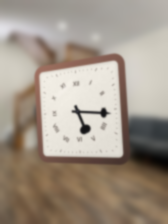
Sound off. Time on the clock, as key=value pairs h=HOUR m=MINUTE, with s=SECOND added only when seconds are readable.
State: h=5 m=16
